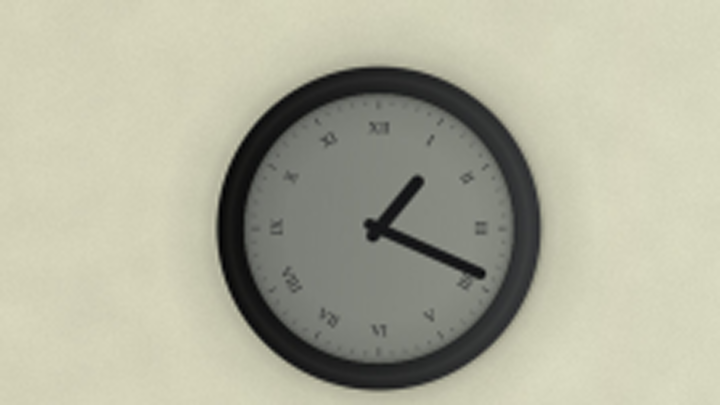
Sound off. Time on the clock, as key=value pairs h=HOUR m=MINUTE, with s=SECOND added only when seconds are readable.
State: h=1 m=19
